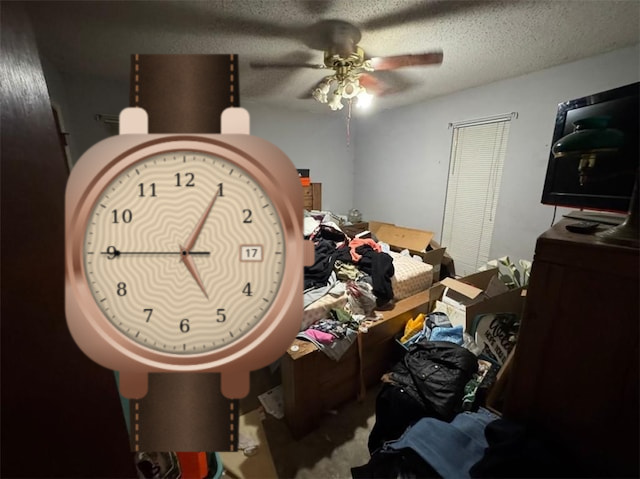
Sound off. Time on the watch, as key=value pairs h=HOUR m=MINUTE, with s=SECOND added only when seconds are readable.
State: h=5 m=4 s=45
